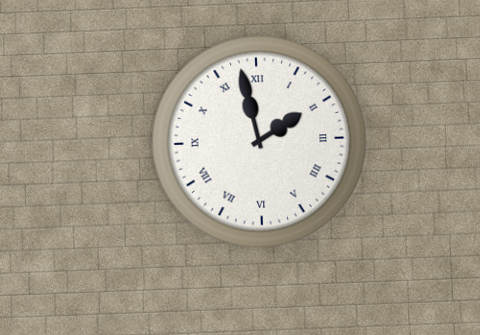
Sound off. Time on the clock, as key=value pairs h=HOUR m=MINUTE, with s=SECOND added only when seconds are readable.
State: h=1 m=58
